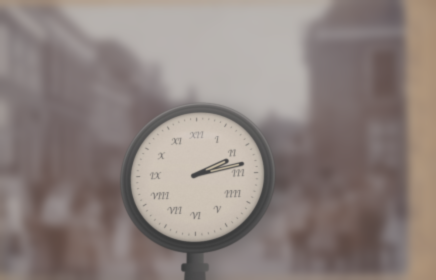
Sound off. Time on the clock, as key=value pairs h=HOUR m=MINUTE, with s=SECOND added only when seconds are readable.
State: h=2 m=13
